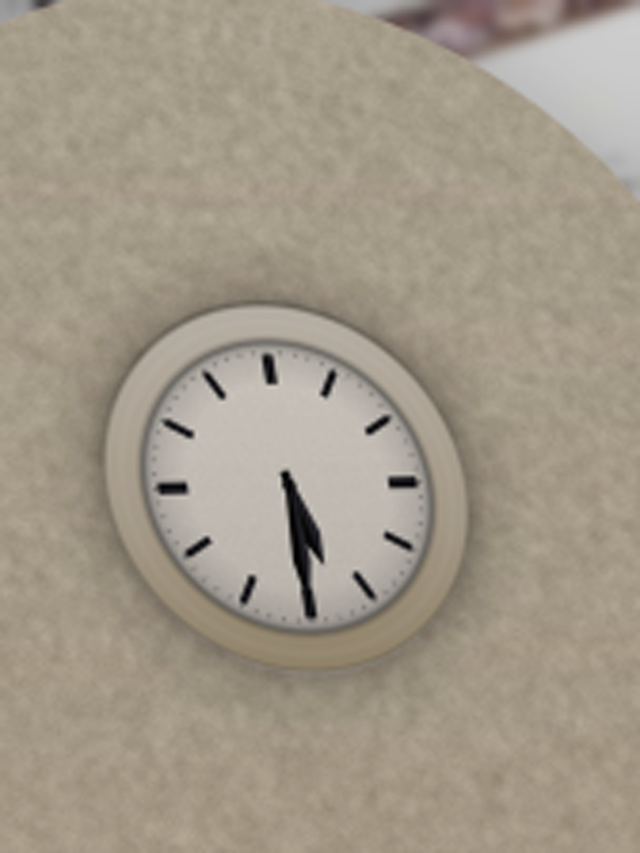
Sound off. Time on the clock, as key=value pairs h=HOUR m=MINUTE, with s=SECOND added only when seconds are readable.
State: h=5 m=30
